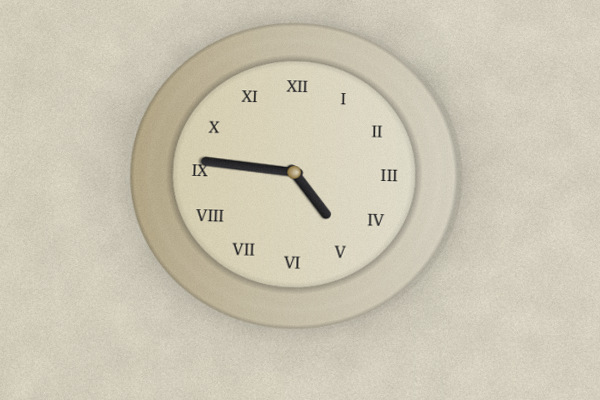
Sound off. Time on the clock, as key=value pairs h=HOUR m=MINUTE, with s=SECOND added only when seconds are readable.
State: h=4 m=46
